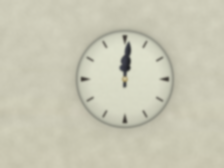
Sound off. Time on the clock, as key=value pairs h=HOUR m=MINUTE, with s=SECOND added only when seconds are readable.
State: h=12 m=1
